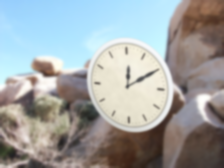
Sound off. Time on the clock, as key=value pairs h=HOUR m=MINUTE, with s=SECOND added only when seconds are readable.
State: h=12 m=10
